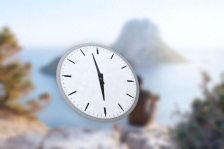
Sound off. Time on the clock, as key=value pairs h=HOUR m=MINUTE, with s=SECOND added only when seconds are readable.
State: h=5 m=58
